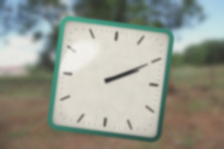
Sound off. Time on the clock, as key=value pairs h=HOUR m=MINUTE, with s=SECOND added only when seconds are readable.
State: h=2 m=10
